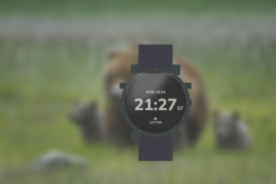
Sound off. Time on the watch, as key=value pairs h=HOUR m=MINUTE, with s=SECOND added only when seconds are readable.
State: h=21 m=27
